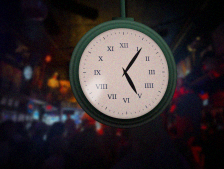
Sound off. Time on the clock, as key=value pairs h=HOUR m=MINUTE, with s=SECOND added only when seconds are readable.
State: h=5 m=6
